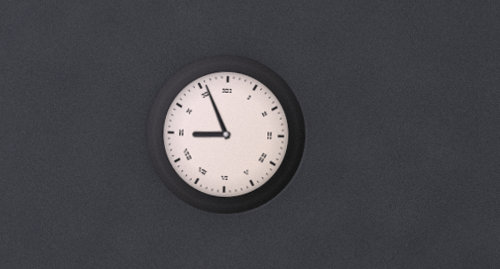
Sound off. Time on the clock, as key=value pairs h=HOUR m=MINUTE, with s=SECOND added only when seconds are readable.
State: h=8 m=56
